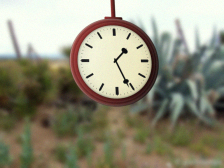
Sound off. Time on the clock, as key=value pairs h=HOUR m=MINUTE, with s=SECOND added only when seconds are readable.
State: h=1 m=26
